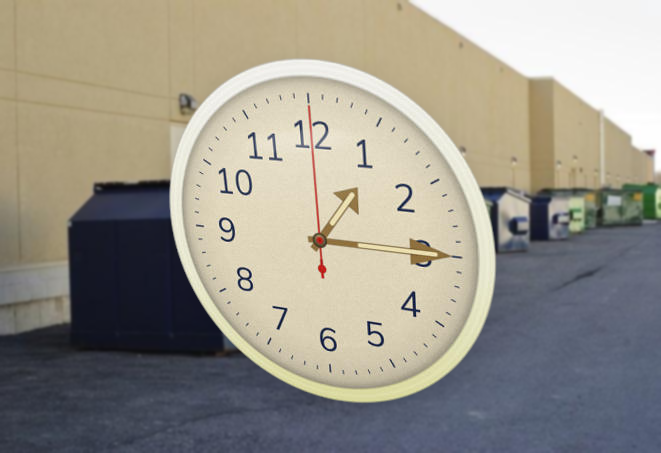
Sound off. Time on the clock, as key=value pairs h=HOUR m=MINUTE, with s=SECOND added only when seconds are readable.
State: h=1 m=15 s=0
